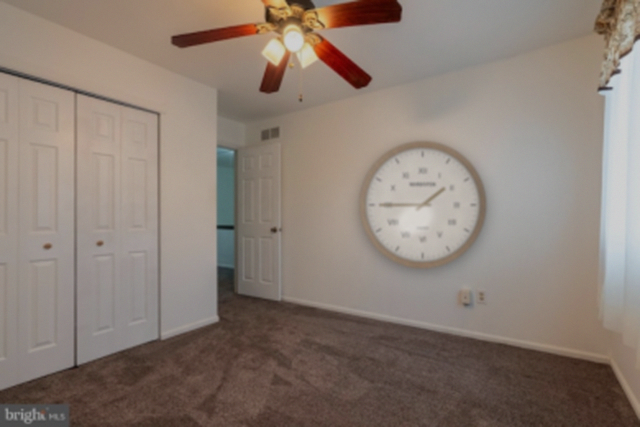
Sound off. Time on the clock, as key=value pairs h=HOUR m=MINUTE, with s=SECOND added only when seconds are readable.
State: h=1 m=45
